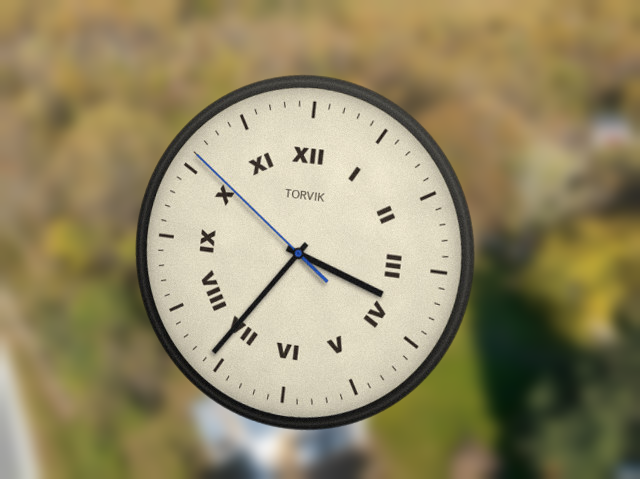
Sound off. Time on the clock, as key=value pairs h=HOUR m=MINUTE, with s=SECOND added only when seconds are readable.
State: h=3 m=35 s=51
